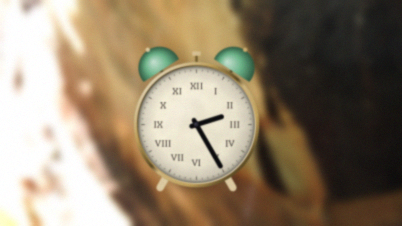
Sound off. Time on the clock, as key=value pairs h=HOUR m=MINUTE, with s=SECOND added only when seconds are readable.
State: h=2 m=25
